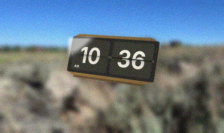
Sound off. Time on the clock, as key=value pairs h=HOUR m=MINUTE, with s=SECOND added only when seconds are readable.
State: h=10 m=36
